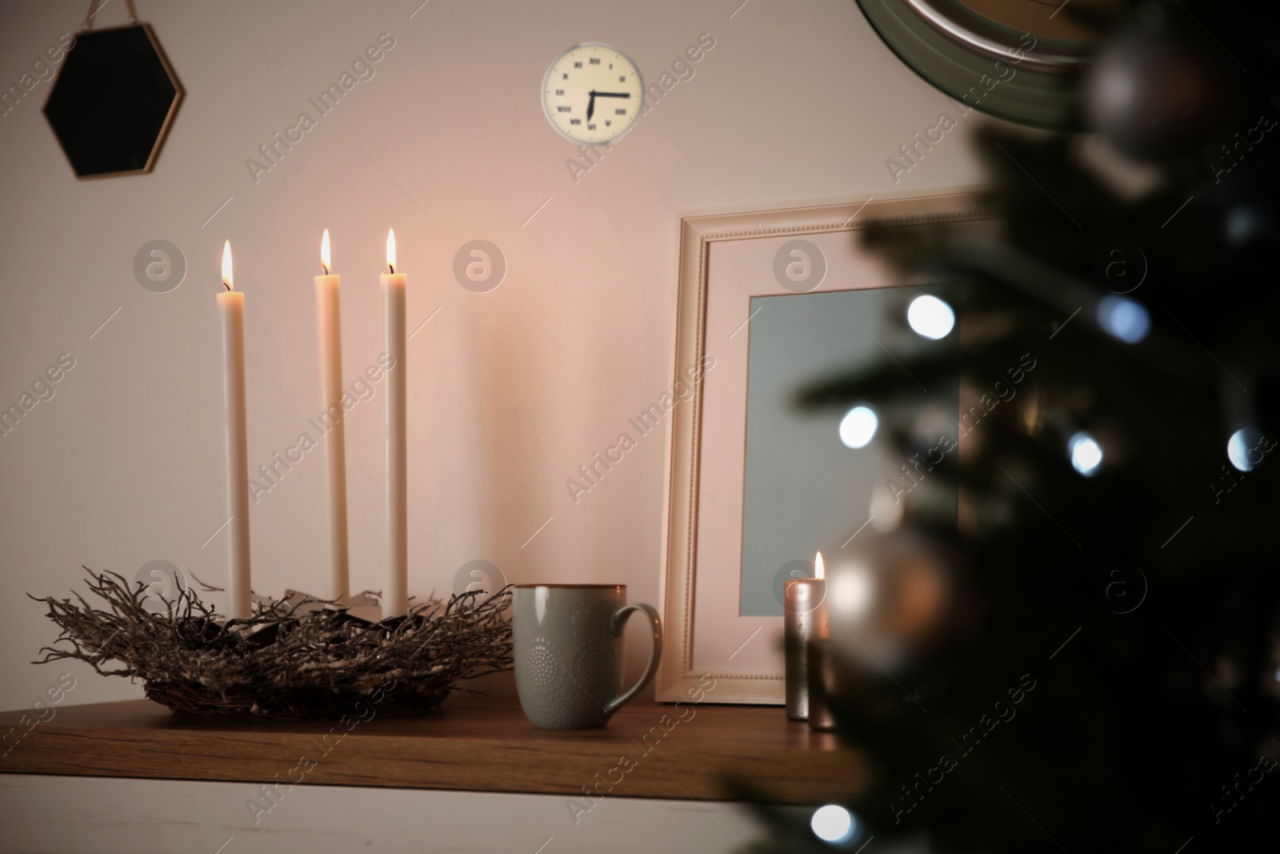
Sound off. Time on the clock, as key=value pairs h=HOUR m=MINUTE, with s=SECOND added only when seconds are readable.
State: h=6 m=15
